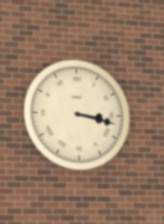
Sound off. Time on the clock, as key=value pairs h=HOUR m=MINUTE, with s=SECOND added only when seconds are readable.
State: h=3 m=17
